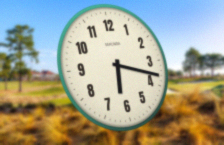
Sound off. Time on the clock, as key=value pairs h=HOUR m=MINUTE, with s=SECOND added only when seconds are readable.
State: h=6 m=18
